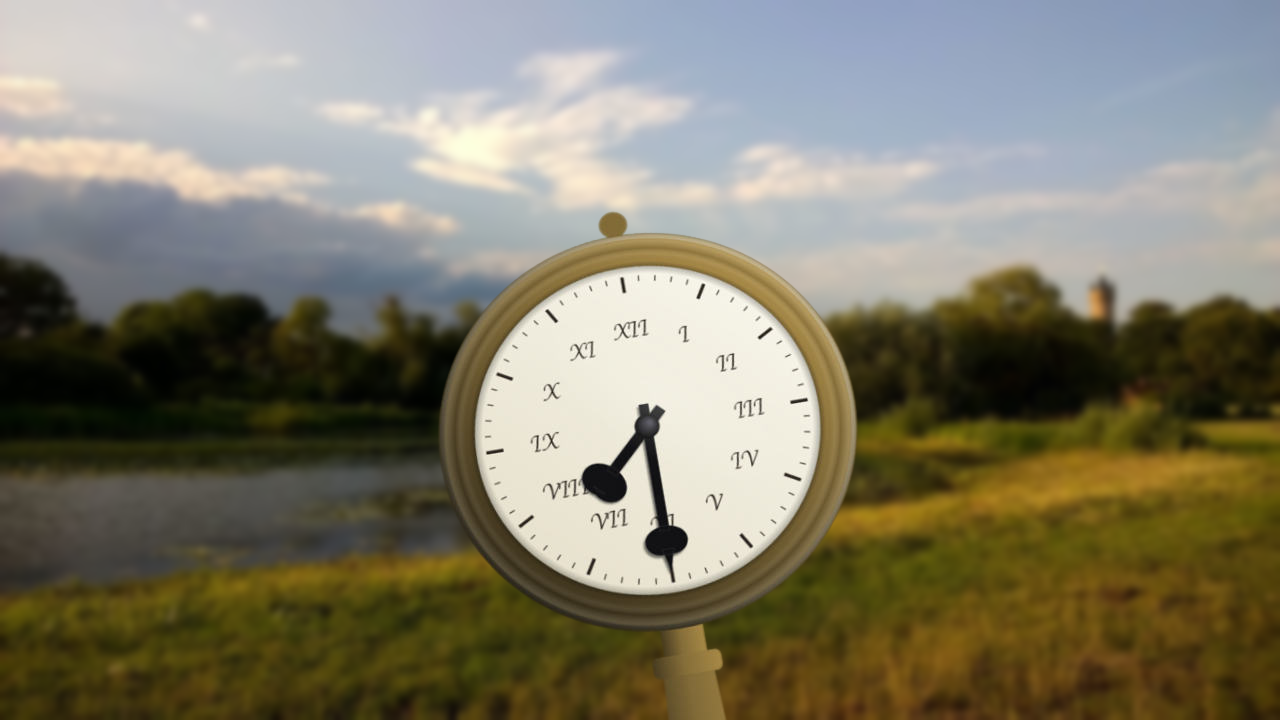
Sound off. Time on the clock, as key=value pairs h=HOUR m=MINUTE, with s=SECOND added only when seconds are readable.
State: h=7 m=30
